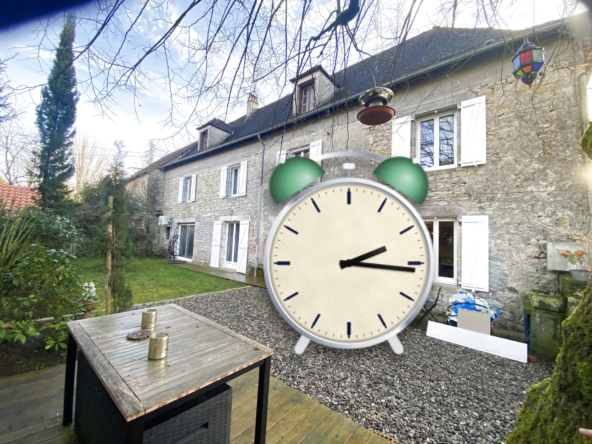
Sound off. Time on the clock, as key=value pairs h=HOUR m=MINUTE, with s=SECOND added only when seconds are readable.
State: h=2 m=16
